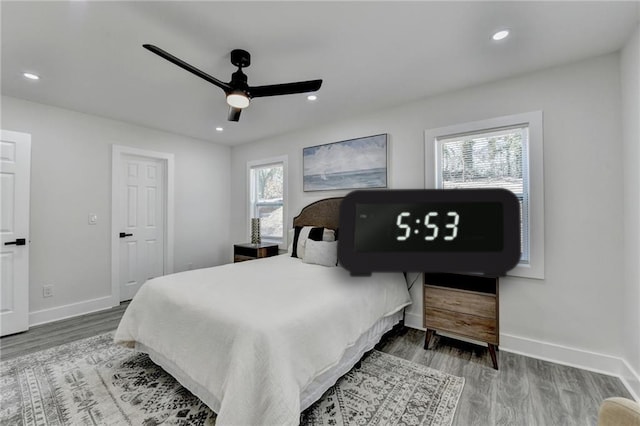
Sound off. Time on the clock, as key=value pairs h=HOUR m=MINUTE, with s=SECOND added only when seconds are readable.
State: h=5 m=53
